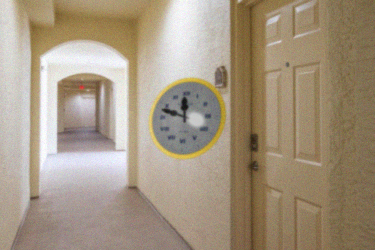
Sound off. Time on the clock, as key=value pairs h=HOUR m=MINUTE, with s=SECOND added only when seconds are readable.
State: h=11 m=48
